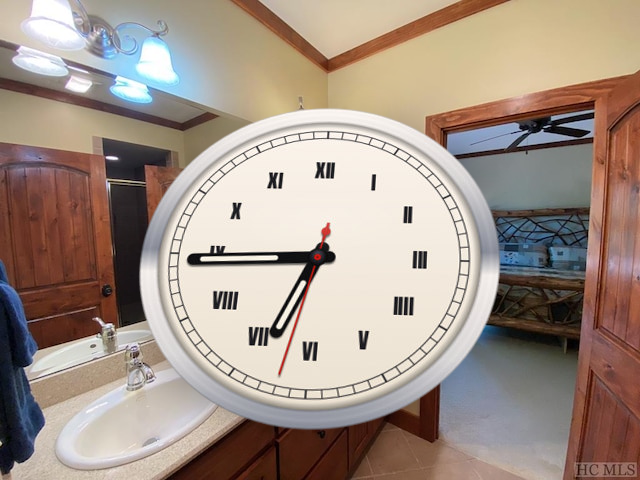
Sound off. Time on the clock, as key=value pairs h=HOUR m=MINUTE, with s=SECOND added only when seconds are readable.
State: h=6 m=44 s=32
